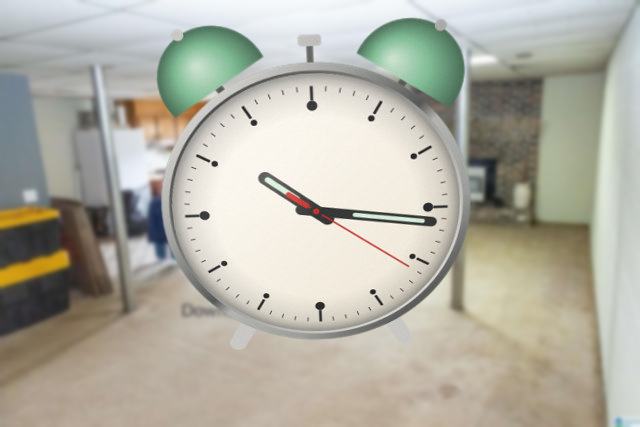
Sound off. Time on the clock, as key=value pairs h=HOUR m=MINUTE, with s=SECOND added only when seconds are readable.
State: h=10 m=16 s=21
